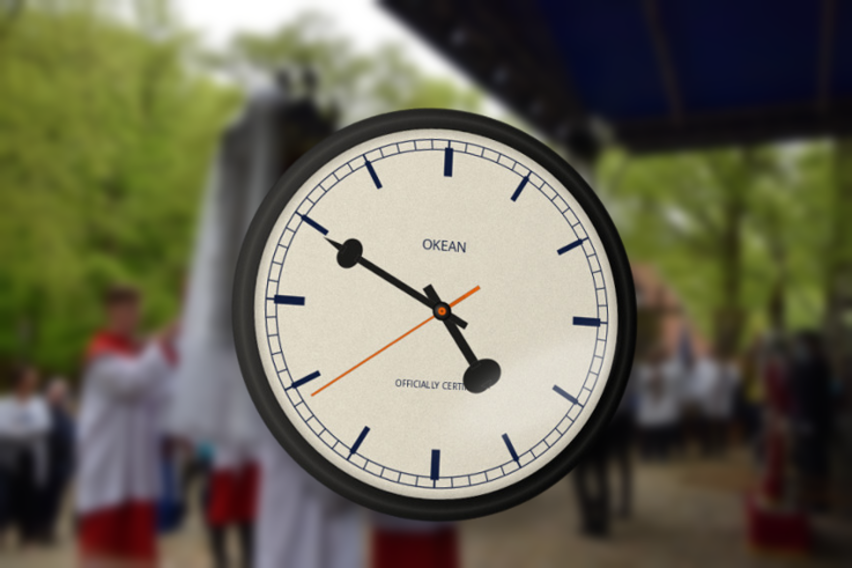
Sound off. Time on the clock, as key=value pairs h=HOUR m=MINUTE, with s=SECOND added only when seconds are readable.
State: h=4 m=49 s=39
